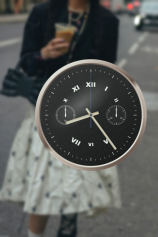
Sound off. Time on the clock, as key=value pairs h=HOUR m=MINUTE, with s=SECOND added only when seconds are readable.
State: h=8 m=24
